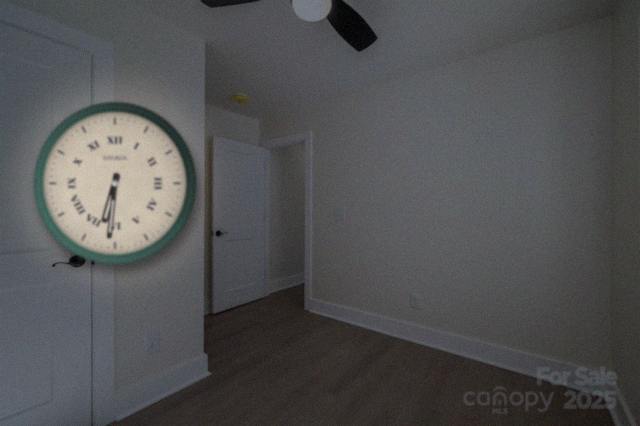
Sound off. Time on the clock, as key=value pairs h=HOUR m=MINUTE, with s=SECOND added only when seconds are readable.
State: h=6 m=31
